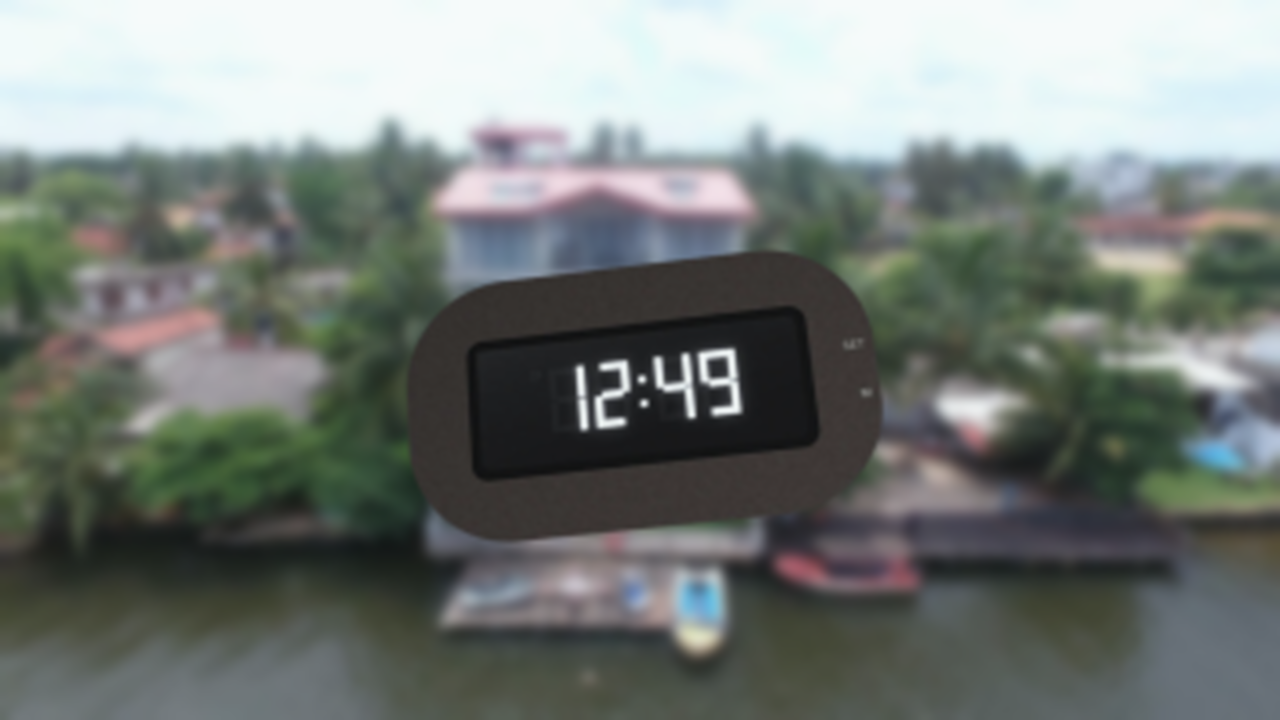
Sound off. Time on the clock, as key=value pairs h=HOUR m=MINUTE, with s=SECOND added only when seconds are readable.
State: h=12 m=49
